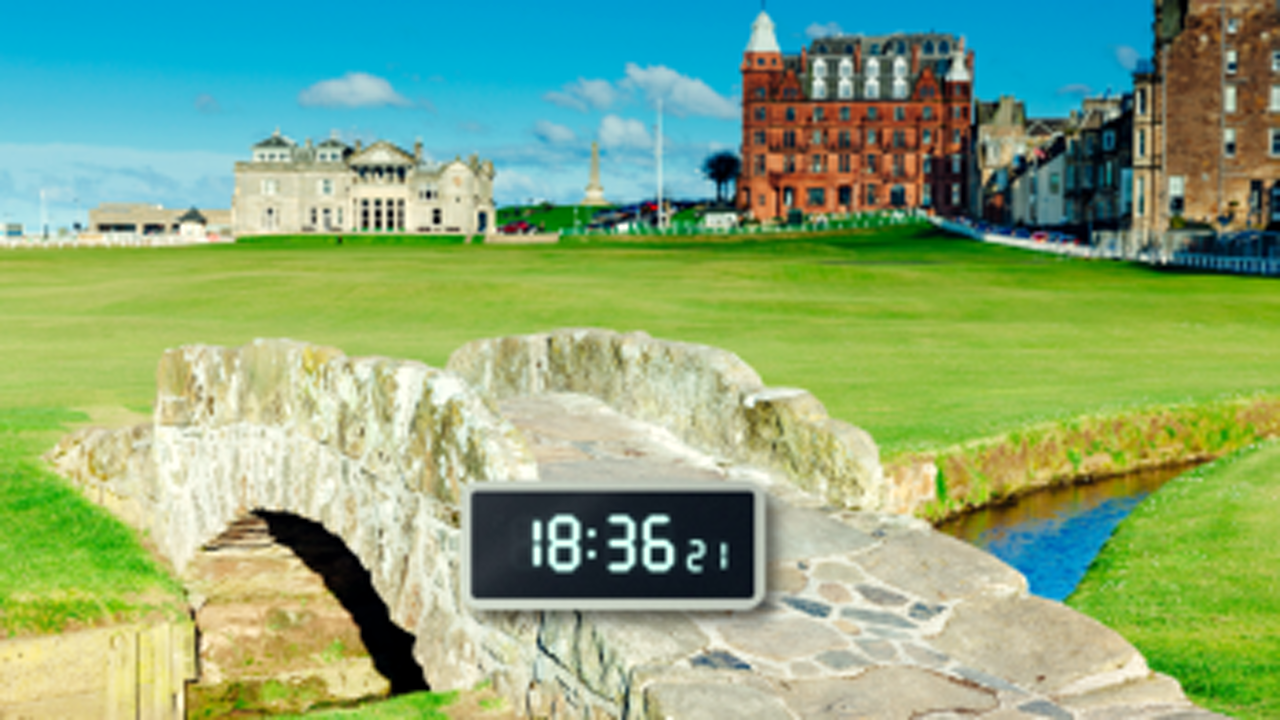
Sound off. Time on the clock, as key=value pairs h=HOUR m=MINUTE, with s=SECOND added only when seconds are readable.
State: h=18 m=36 s=21
